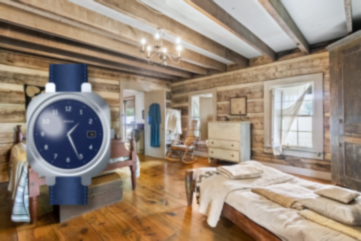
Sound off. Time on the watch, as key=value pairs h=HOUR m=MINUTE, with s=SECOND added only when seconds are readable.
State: h=1 m=26
